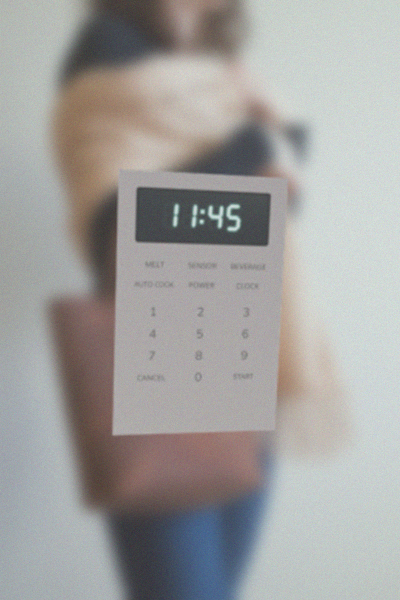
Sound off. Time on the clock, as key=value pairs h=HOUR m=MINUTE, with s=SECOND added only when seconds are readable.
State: h=11 m=45
